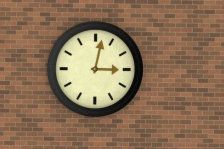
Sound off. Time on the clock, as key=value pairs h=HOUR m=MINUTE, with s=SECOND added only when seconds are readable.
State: h=3 m=2
